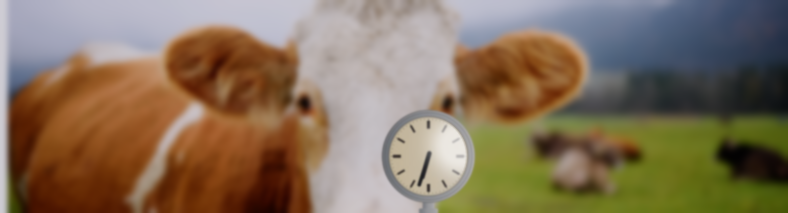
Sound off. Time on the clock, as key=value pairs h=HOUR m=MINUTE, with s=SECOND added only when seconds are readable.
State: h=6 m=33
